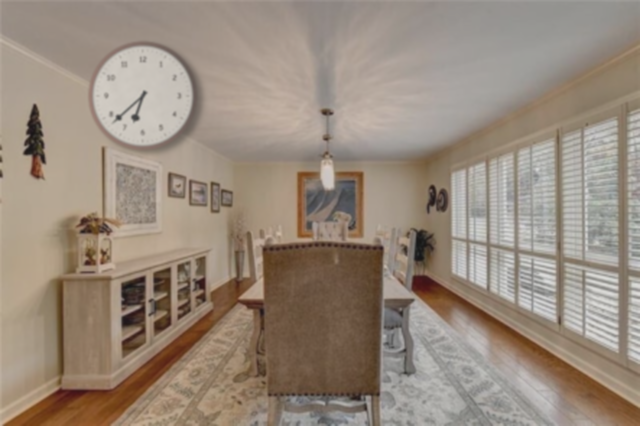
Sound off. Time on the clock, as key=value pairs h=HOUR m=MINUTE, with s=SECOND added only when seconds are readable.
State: h=6 m=38
